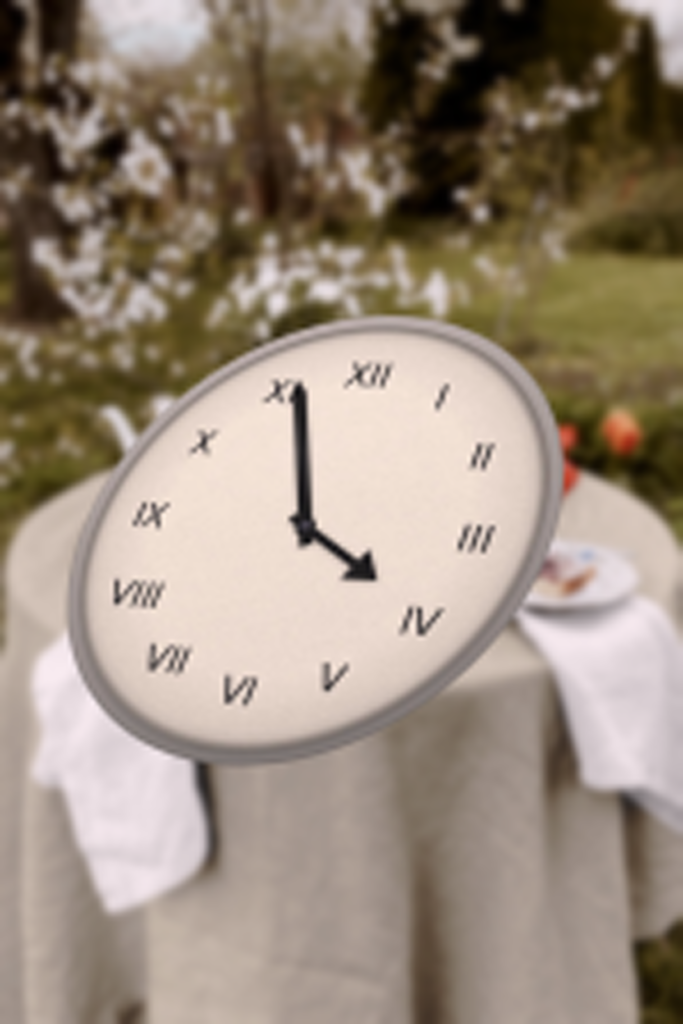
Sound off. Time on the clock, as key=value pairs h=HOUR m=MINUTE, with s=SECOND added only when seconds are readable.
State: h=3 m=56
